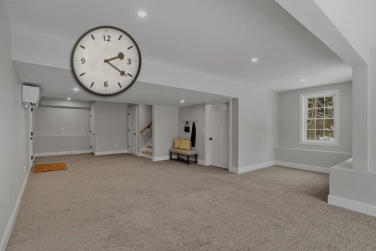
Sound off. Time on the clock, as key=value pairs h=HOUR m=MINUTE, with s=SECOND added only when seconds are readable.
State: h=2 m=21
